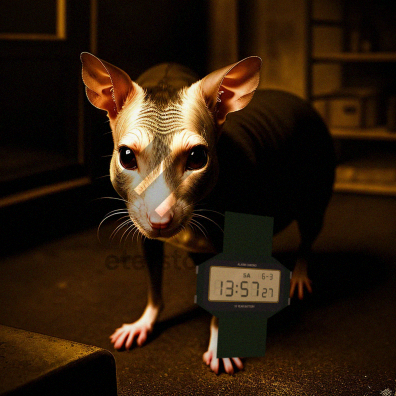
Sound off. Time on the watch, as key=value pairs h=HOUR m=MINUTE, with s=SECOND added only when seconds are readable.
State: h=13 m=57 s=27
